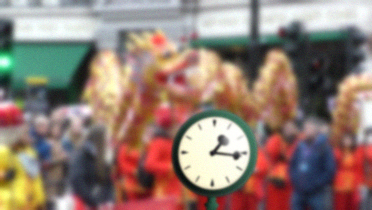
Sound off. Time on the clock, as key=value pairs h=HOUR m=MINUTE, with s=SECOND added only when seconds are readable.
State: h=1 m=16
